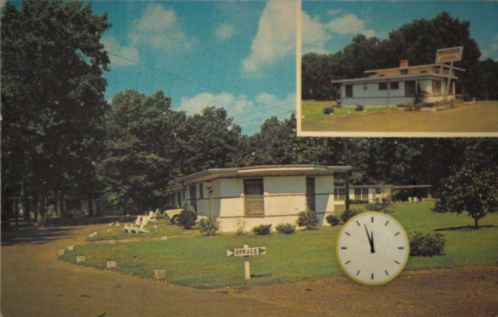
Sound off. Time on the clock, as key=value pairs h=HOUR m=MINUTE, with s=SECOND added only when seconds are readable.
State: h=11 m=57
